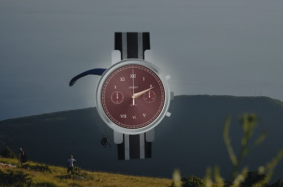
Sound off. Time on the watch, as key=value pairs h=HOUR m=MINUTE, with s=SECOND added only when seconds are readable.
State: h=2 m=11
